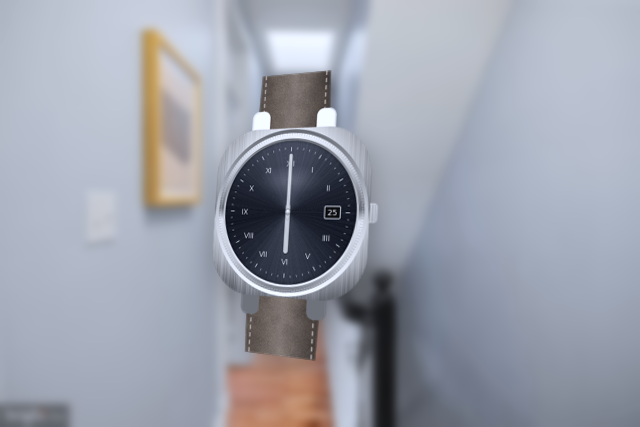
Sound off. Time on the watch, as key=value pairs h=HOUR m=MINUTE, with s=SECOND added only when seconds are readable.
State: h=6 m=0
